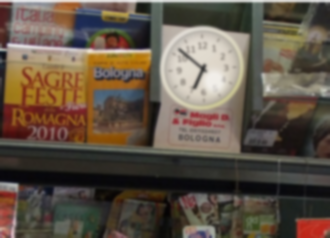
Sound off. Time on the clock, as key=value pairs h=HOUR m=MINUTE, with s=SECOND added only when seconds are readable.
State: h=6 m=52
